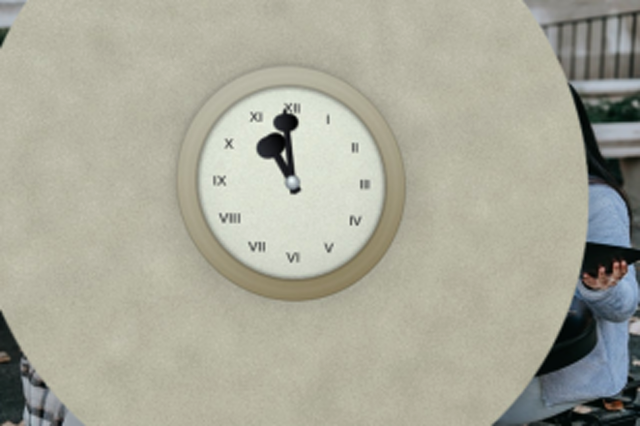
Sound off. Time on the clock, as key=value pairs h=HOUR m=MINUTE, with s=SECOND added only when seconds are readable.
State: h=10 m=59
